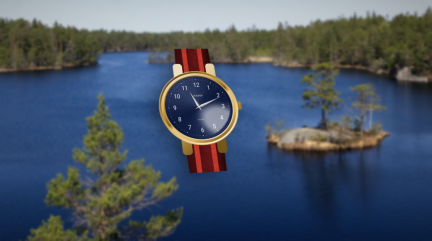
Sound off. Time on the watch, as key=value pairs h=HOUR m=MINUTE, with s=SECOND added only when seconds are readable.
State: h=11 m=11
